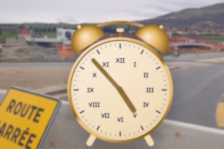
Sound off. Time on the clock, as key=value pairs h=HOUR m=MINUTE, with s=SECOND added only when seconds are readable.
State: h=4 m=53
